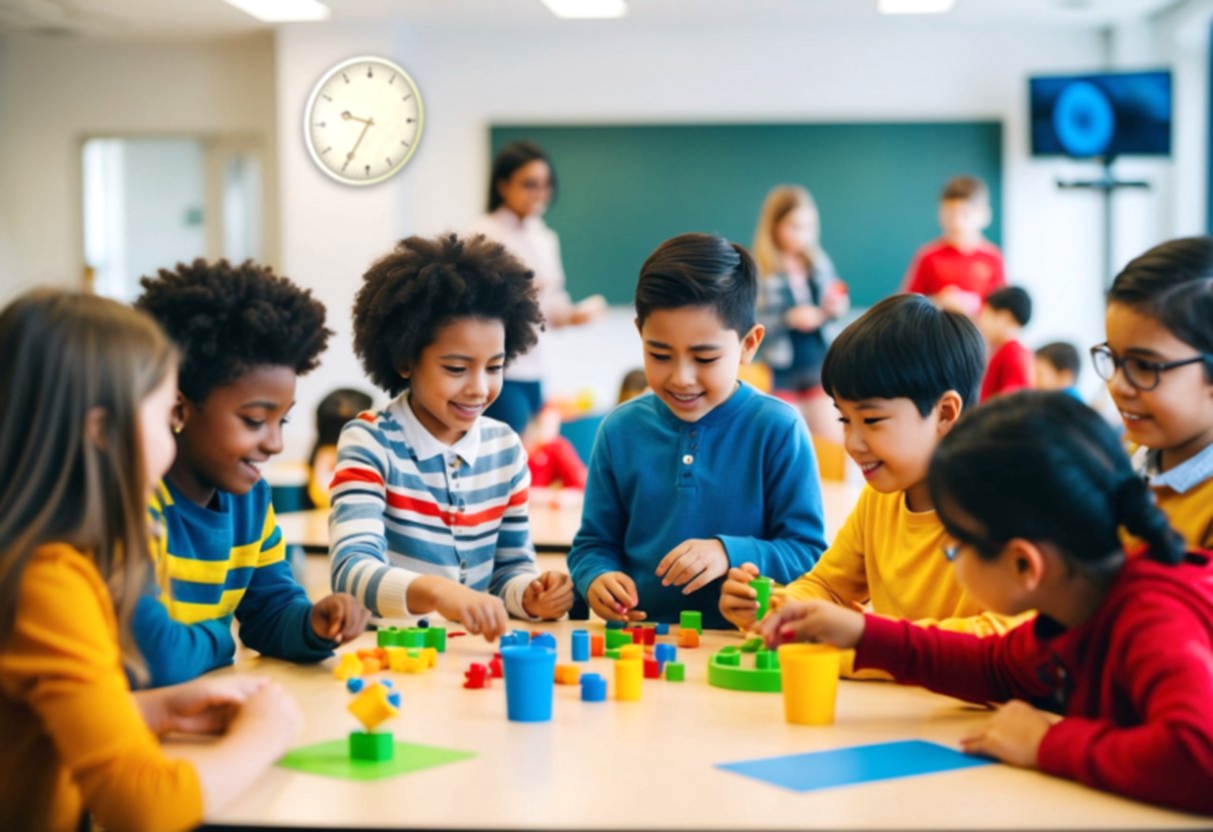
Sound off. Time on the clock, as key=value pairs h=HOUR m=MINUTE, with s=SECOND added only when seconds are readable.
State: h=9 m=35
